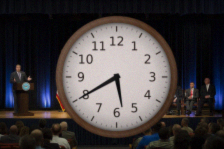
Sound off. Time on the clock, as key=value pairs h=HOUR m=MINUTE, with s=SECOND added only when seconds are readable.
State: h=5 m=40
